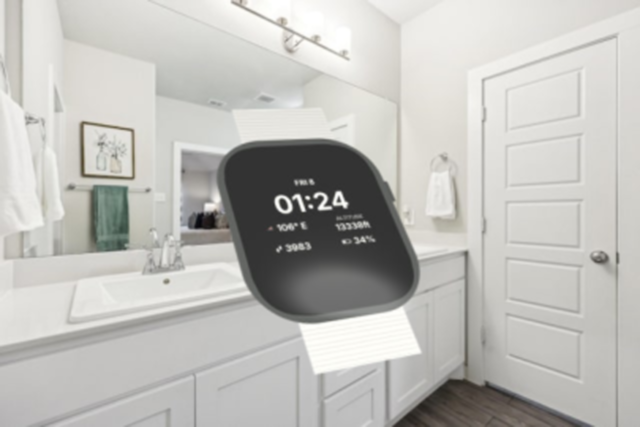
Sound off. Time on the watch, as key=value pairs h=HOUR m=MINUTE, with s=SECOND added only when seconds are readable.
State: h=1 m=24
